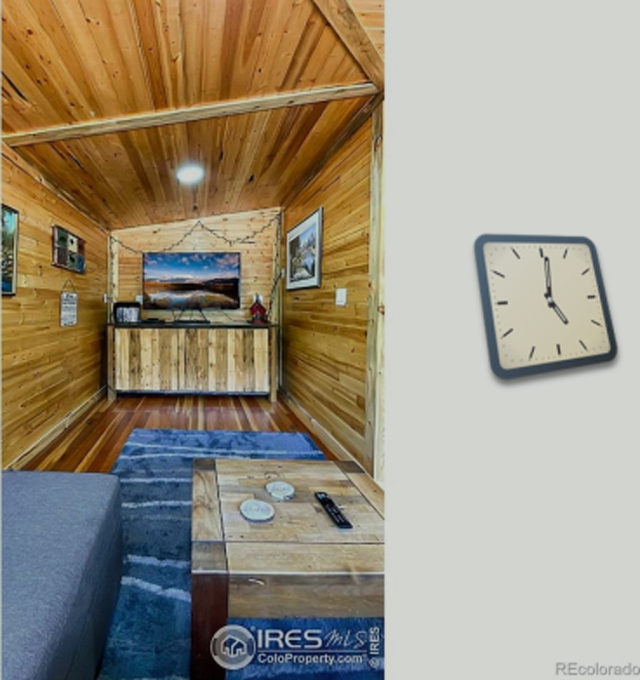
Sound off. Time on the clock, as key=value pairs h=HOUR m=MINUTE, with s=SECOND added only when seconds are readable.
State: h=5 m=1
